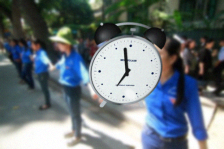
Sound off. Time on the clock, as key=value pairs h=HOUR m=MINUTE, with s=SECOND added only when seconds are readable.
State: h=6 m=58
